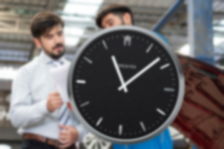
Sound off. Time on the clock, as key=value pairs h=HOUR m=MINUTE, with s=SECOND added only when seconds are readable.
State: h=11 m=8
